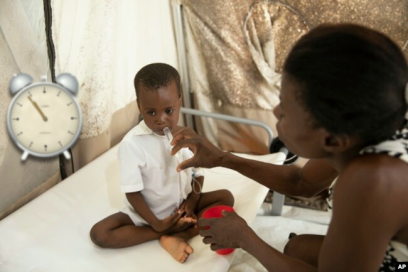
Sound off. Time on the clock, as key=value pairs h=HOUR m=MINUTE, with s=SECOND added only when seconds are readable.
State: h=10 m=54
